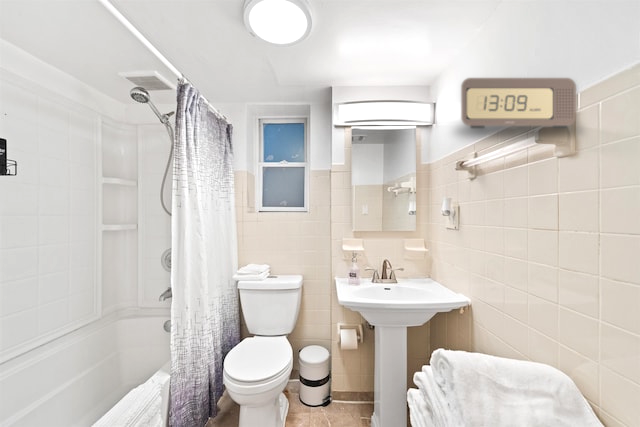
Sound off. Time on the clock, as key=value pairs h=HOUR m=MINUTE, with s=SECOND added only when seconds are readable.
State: h=13 m=9
